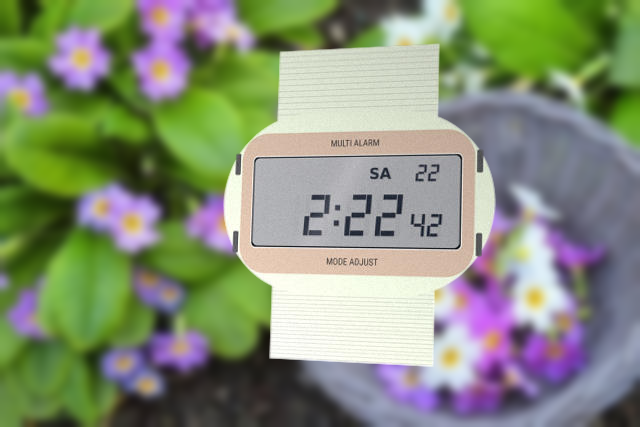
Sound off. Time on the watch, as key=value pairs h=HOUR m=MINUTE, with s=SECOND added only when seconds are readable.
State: h=2 m=22 s=42
